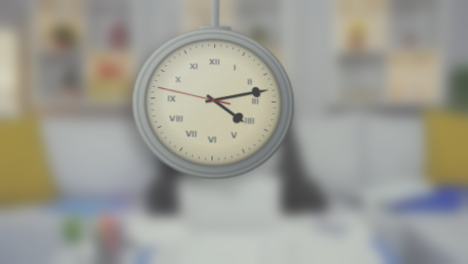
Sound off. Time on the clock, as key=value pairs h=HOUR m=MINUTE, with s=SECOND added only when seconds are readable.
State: h=4 m=12 s=47
